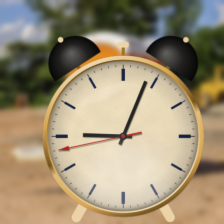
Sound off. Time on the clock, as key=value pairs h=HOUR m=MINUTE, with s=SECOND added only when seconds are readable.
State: h=9 m=3 s=43
